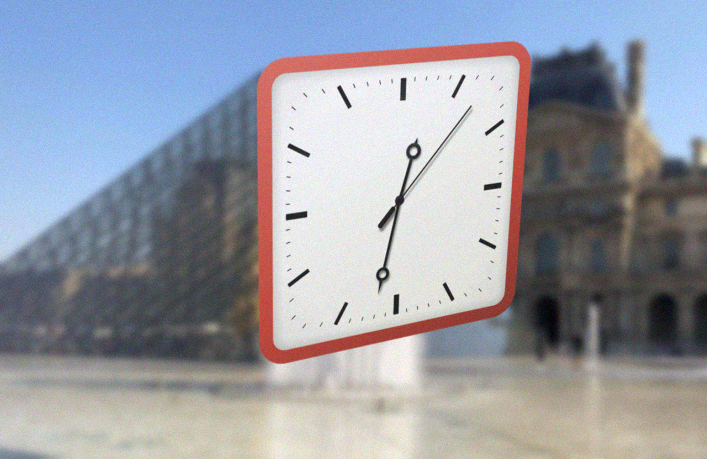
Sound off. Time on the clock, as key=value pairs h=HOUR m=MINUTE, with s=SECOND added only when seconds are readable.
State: h=12 m=32 s=7
